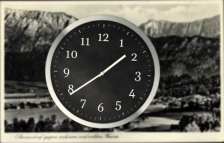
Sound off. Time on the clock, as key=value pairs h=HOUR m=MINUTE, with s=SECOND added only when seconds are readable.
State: h=1 m=39
